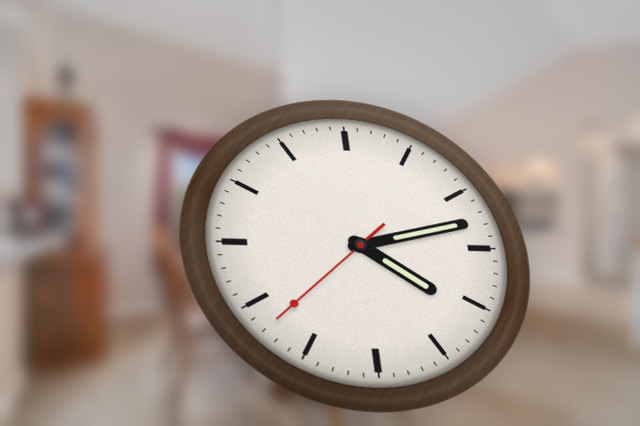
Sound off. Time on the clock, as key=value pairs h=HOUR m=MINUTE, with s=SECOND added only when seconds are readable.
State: h=4 m=12 s=38
